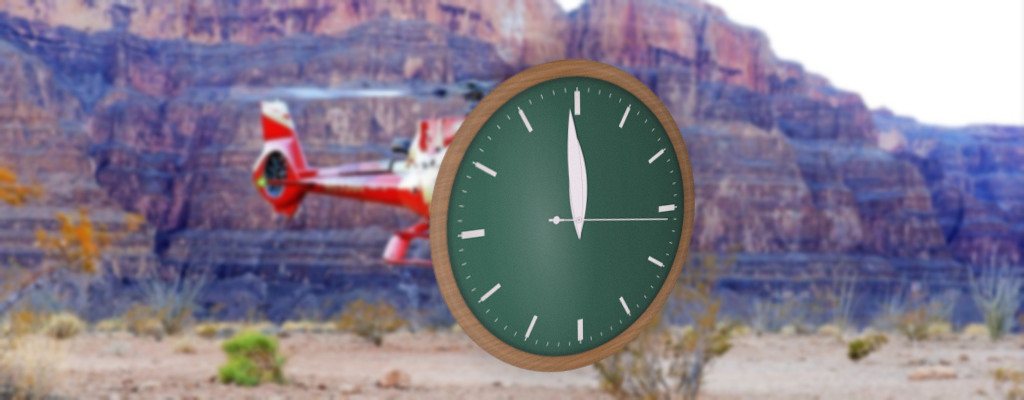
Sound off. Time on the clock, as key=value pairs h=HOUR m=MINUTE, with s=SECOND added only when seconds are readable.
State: h=11 m=59 s=16
